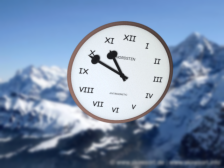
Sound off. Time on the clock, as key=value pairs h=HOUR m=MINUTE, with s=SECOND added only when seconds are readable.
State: h=10 m=49
